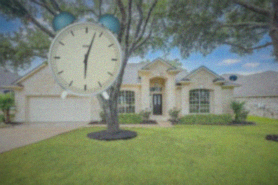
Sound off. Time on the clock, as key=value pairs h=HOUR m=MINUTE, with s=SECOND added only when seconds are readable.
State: h=6 m=3
